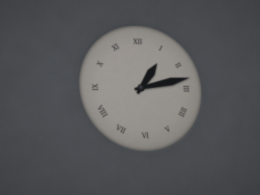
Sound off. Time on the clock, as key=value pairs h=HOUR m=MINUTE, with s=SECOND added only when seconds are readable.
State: h=1 m=13
